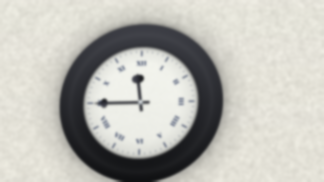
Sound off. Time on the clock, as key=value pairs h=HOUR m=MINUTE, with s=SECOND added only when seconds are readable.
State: h=11 m=45
